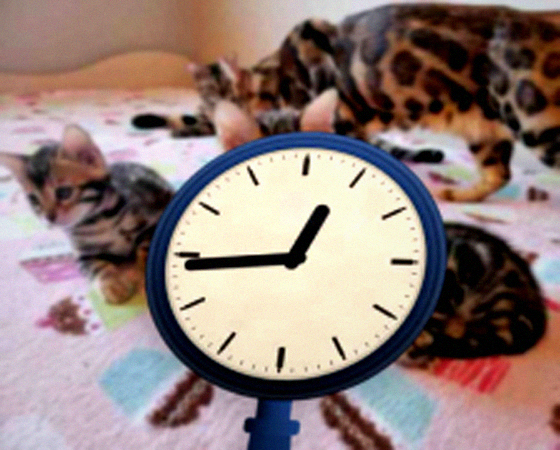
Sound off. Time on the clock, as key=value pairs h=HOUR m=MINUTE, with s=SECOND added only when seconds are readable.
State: h=12 m=44
